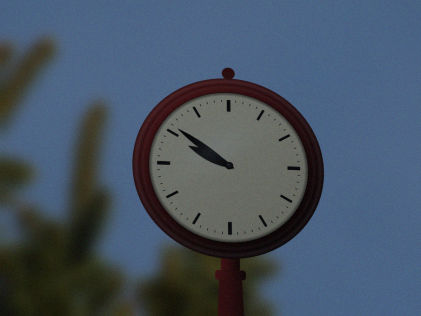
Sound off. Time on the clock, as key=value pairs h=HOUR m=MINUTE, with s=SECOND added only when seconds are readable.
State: h=9 m=51
